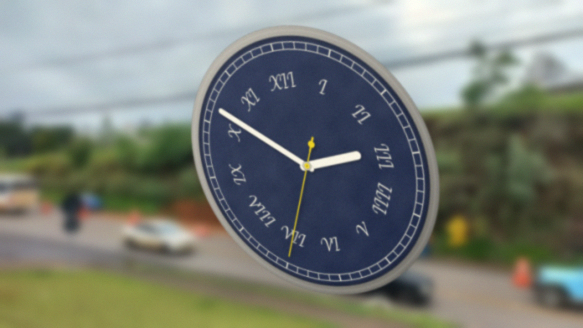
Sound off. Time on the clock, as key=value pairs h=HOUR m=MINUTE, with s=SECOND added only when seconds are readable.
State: h=2 m=51 s=35
